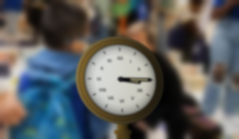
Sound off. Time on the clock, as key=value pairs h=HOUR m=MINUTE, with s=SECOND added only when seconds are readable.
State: h=3 m=15
